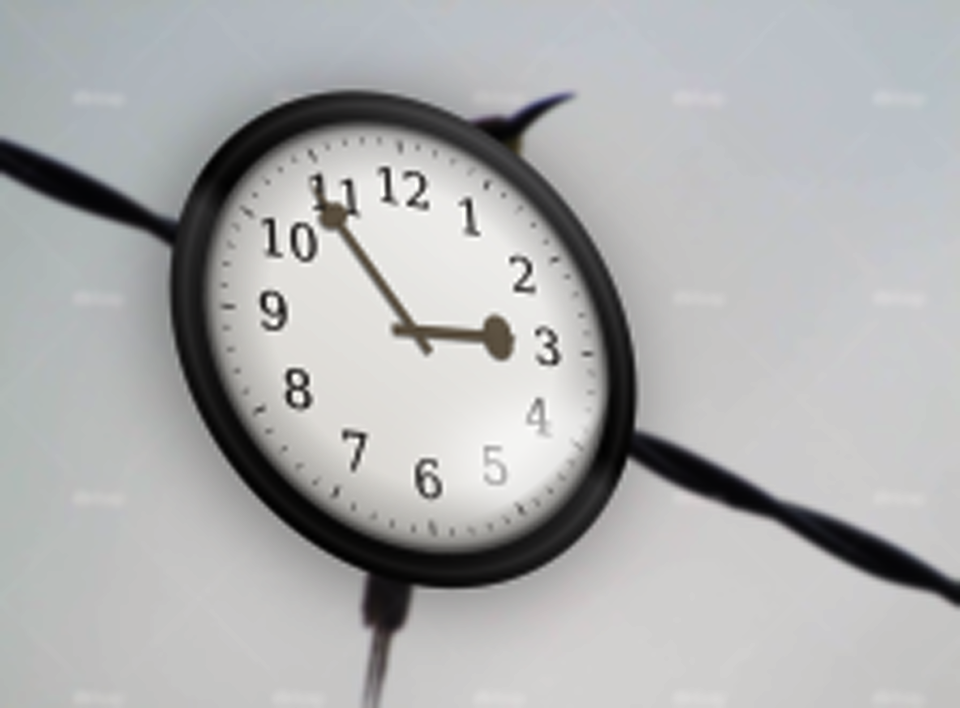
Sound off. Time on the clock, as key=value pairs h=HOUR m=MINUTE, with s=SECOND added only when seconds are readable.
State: h=2 m=54
